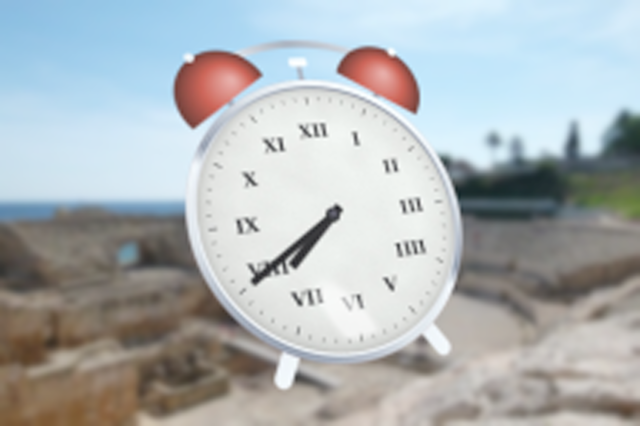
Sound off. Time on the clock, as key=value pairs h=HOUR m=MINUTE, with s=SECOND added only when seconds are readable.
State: h=7 m=40
